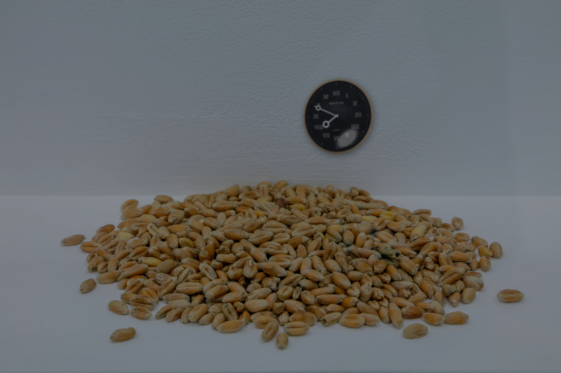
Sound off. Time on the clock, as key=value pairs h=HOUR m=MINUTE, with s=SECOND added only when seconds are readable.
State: h=7 m=49
